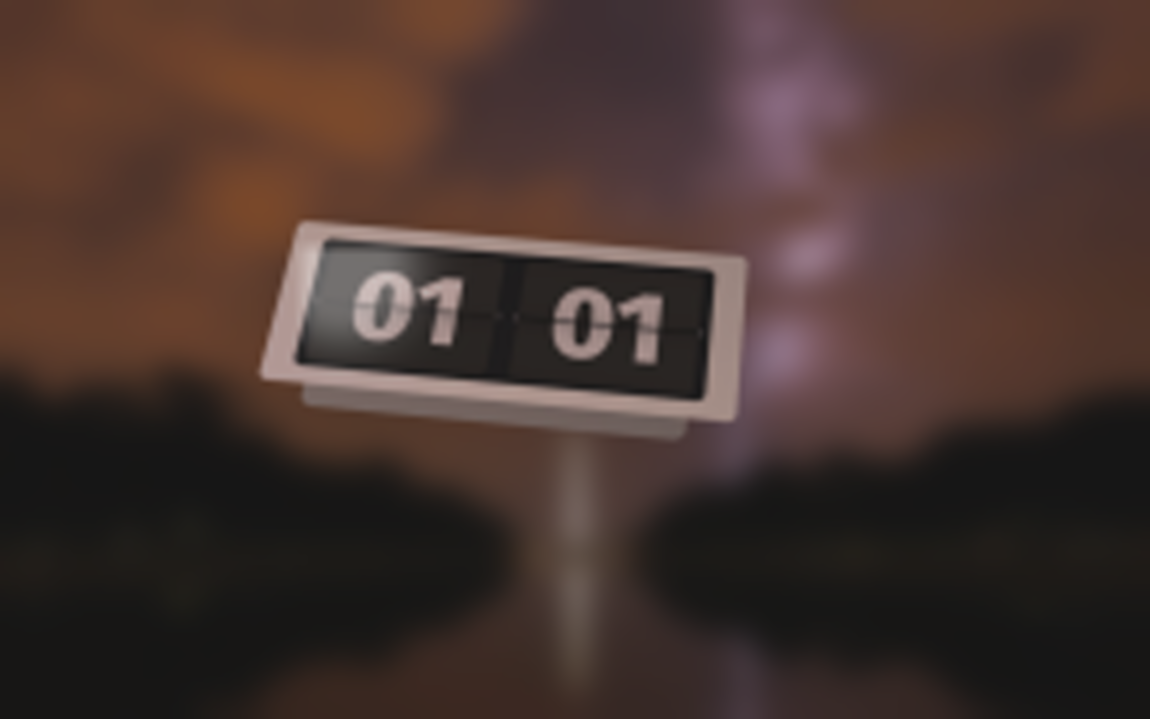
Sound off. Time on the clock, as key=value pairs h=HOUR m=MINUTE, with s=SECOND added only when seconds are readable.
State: h=1 m=1
